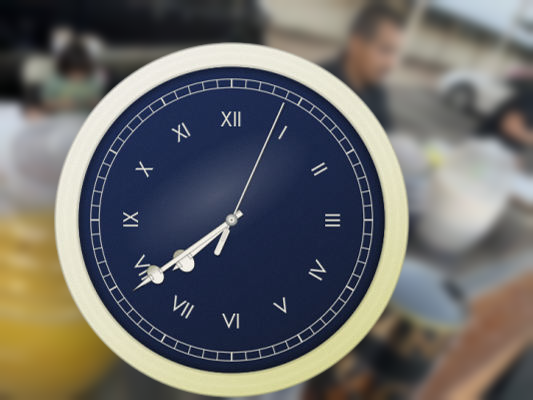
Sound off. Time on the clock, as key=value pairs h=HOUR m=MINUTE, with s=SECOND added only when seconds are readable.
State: h=7 m=39 s=4
